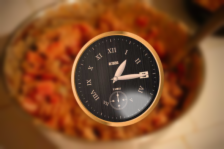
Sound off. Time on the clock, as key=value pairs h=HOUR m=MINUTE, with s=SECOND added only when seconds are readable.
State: h=1 m=15
